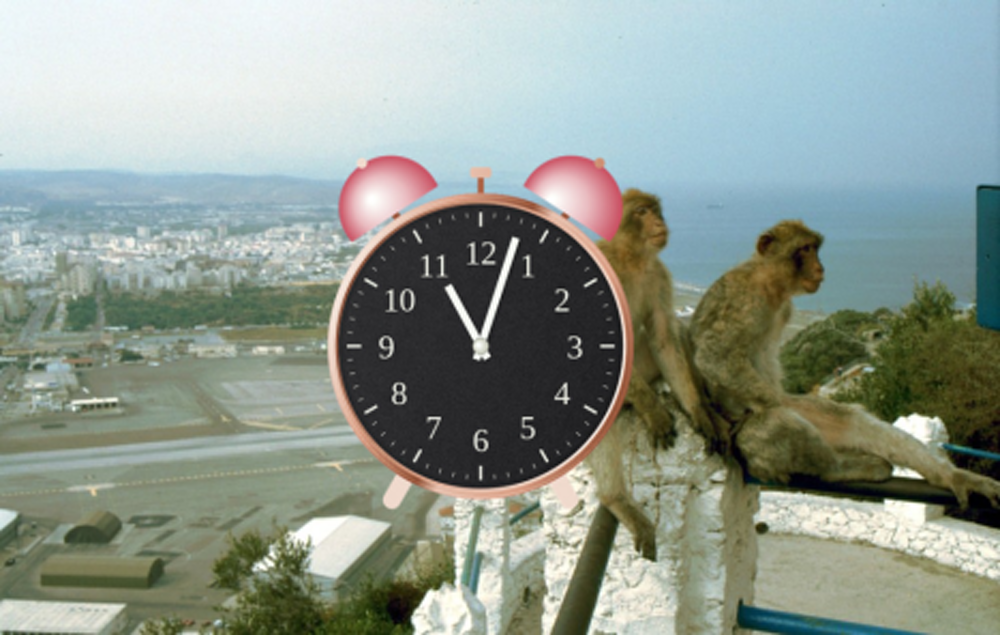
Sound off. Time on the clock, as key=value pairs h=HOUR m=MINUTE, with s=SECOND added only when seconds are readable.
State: h=11 m=3
